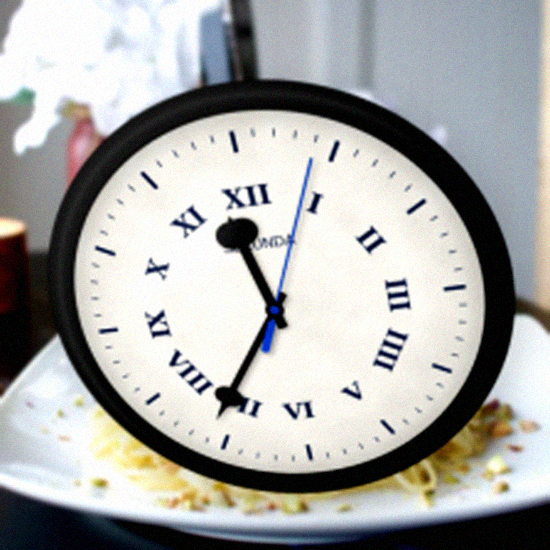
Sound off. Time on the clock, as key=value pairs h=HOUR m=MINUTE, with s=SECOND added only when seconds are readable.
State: h=11 m=36 s=4
